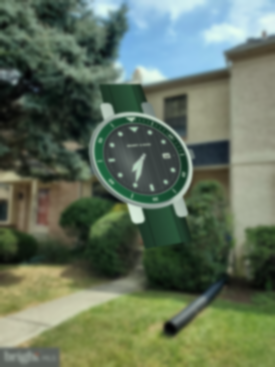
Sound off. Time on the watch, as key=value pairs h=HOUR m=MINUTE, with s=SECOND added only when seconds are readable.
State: h=7 m=35
